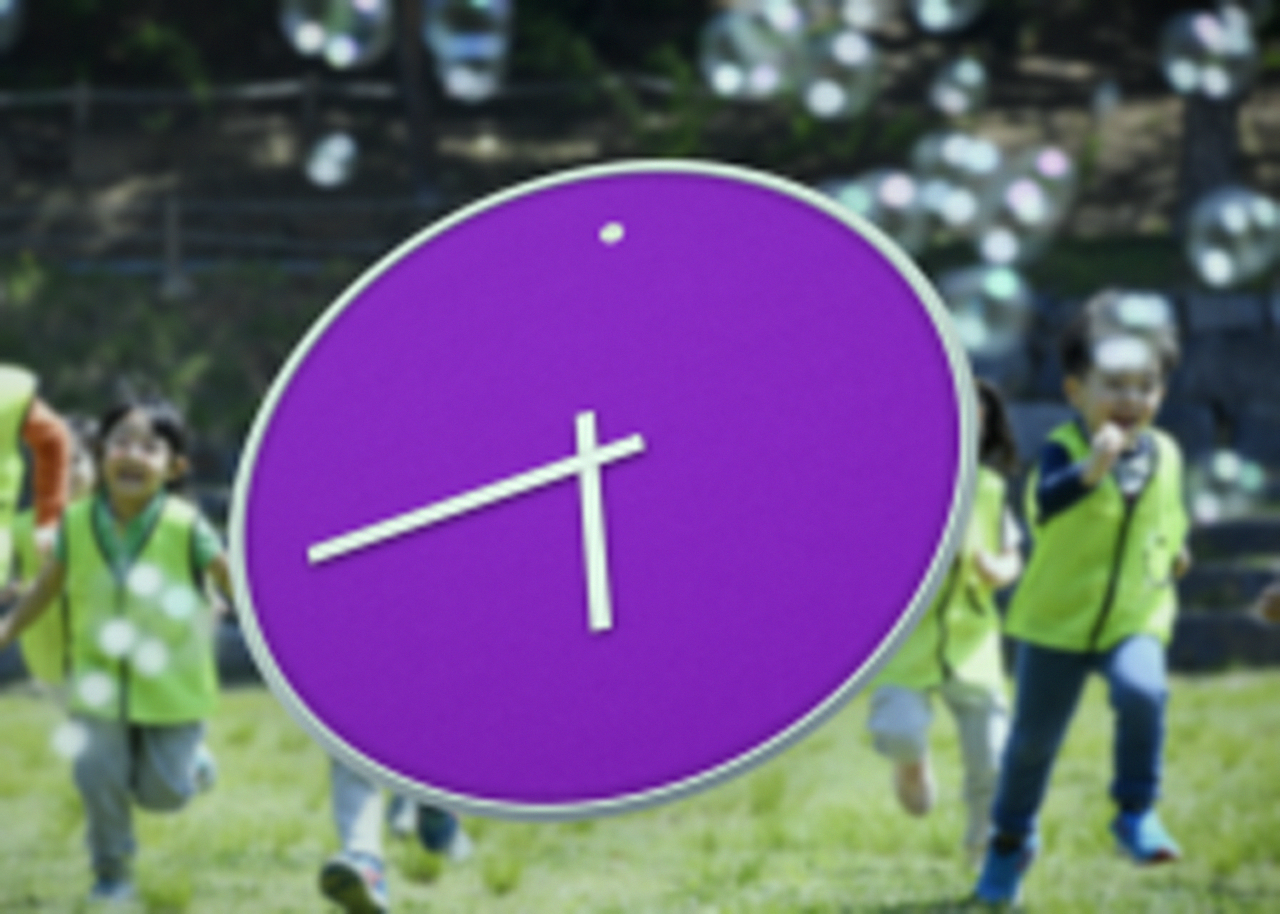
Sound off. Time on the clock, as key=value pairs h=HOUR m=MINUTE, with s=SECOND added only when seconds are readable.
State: h=5 m=42
